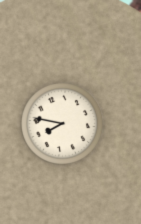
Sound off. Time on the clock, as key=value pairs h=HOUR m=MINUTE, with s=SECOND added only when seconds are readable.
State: h=8 m=51
